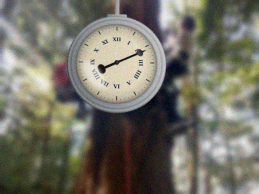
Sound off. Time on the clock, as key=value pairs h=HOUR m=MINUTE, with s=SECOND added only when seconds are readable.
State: h=8 m=11
